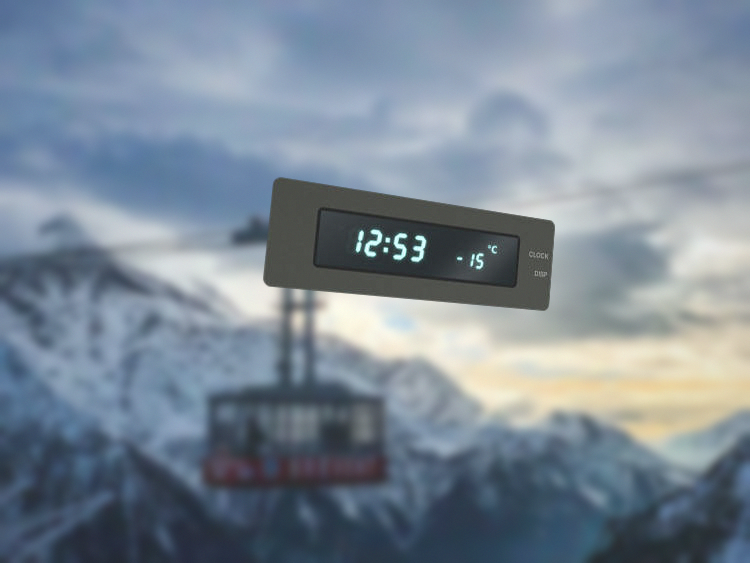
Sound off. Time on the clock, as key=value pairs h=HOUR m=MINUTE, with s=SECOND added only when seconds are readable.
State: h=12 m=53
